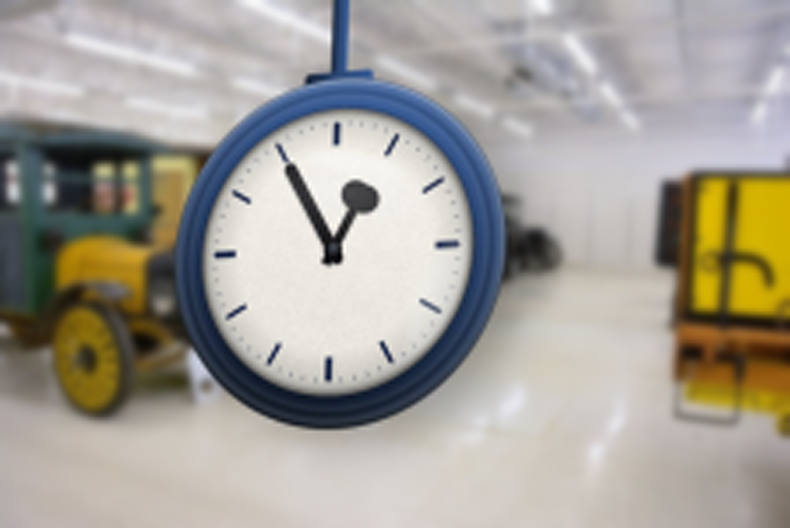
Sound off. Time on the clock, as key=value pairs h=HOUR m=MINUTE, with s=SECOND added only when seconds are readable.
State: h=12 m=55
